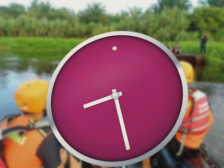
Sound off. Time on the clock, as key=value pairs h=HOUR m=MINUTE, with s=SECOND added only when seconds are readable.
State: h=8 m=28
